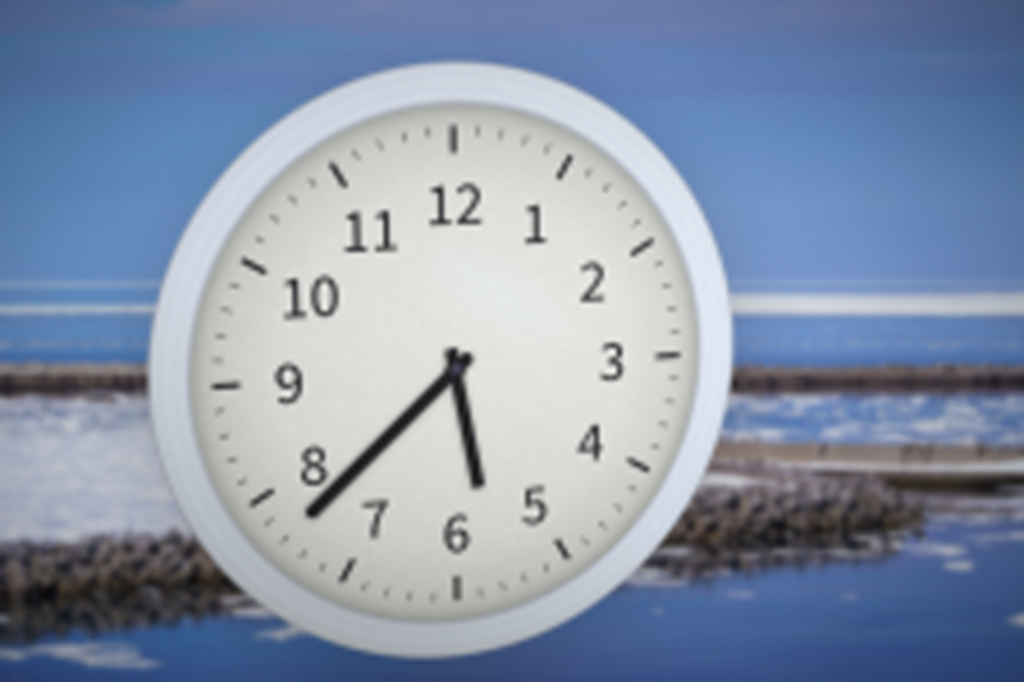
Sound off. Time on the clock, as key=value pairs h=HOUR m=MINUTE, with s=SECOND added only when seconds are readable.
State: h=5 m=38
